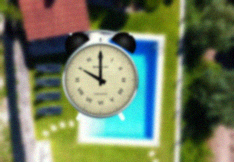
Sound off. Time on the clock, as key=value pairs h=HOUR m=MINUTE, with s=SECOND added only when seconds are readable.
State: h=10 m=0
